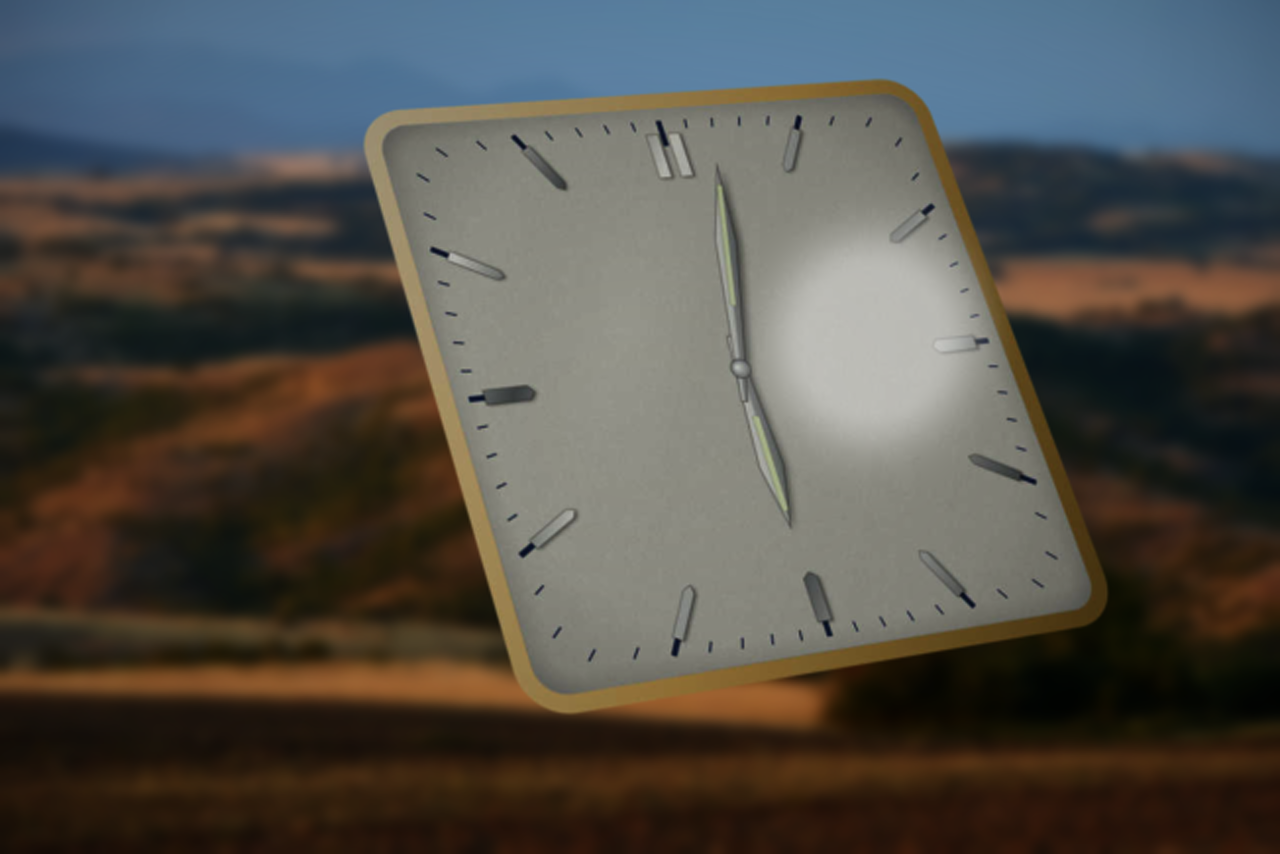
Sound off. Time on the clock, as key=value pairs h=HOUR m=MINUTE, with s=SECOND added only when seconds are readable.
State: h=6 m=2
